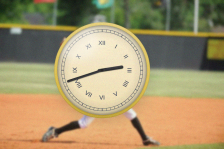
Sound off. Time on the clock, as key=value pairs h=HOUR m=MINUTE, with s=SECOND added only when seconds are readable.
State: h=2 m=42
